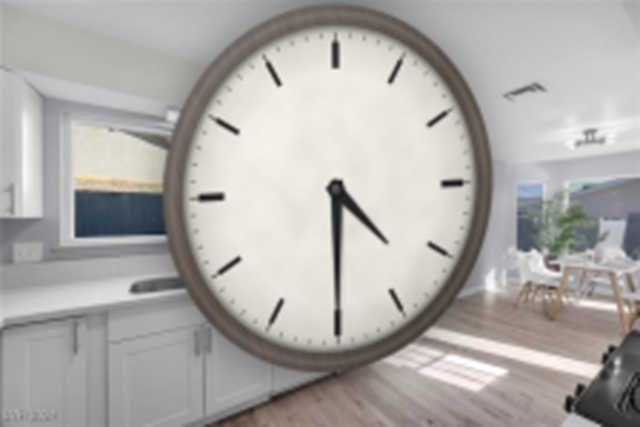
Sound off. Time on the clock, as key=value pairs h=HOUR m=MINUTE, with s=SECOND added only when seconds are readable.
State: h=4 m=30
